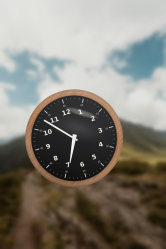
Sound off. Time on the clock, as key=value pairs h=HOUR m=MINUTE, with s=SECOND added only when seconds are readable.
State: h=6 m=53
